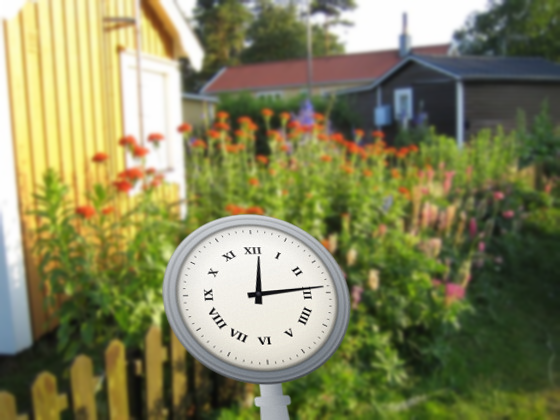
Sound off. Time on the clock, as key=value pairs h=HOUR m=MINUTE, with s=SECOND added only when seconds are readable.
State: h=12 m=14
